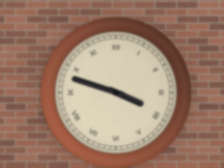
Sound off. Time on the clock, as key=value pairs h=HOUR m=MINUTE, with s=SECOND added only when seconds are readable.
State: h=3 m=48
